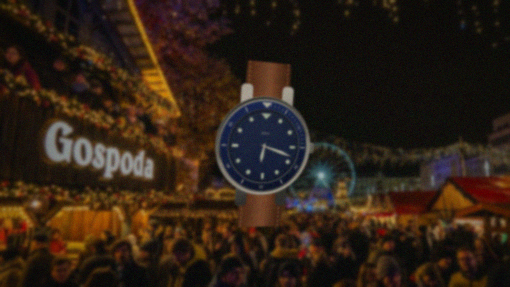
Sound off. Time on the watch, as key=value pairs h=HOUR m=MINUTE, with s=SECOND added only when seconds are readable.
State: h=6 m=18
